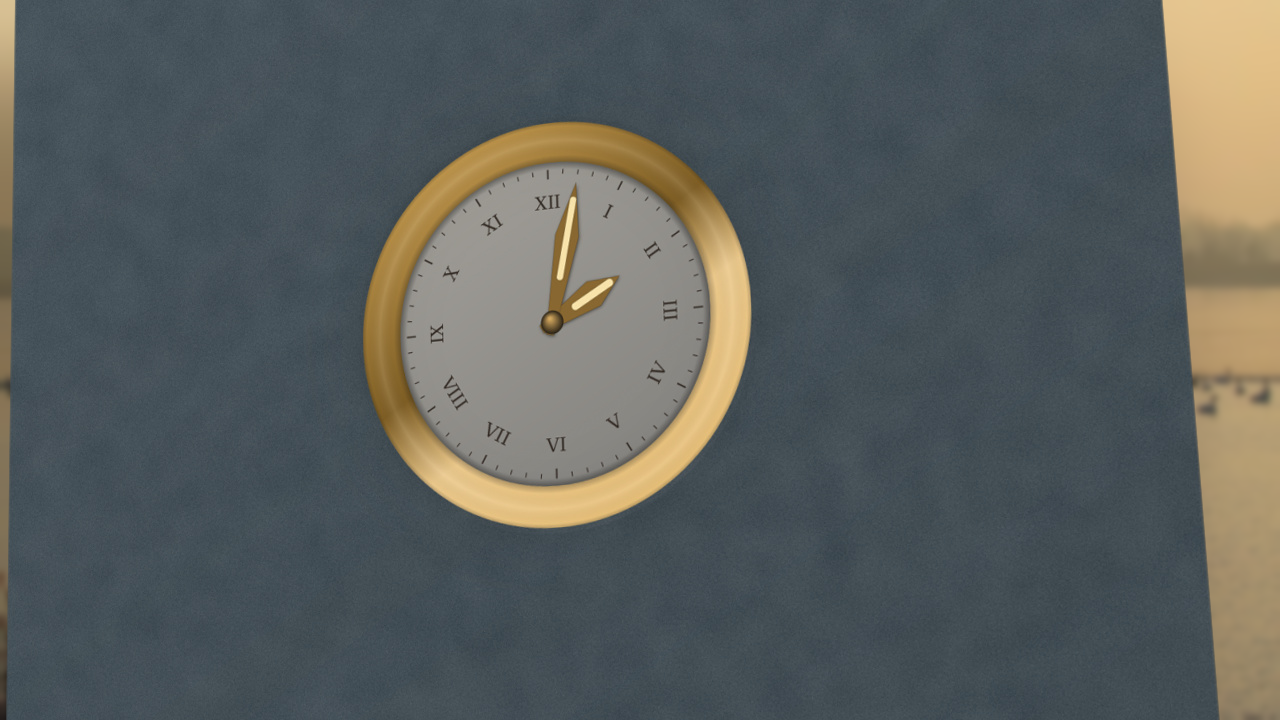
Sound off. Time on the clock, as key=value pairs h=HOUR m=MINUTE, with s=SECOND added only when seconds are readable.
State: h=2 m=2
